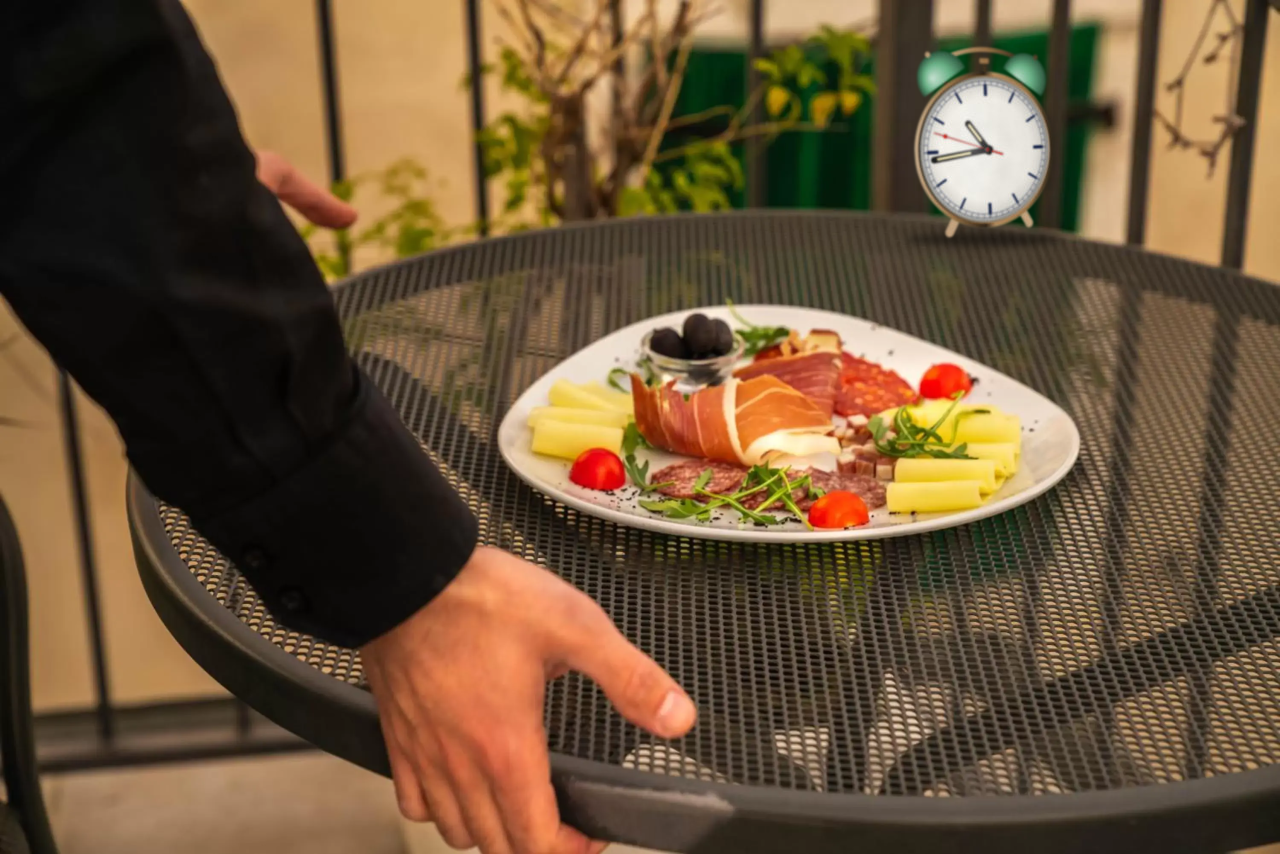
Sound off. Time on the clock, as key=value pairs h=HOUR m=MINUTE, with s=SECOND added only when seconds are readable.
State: h=10 m=43 s=48
